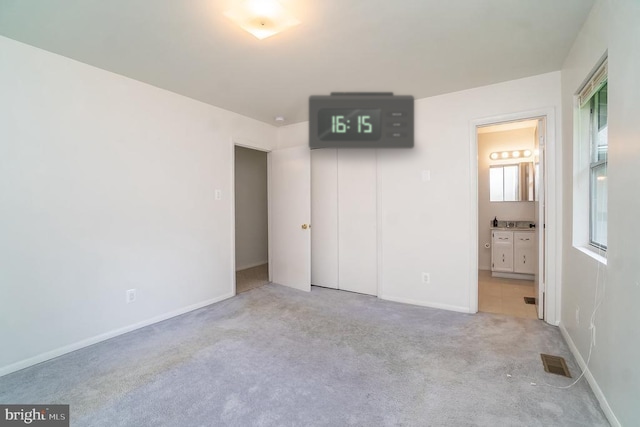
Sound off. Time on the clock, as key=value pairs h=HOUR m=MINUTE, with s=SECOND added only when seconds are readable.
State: h=16 m=15
